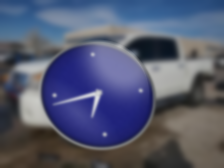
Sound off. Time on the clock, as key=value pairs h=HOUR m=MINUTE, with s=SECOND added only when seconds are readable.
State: h=6 m=43
